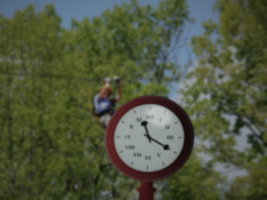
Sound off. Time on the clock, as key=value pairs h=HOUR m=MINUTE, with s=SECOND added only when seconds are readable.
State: h=11 m=20
